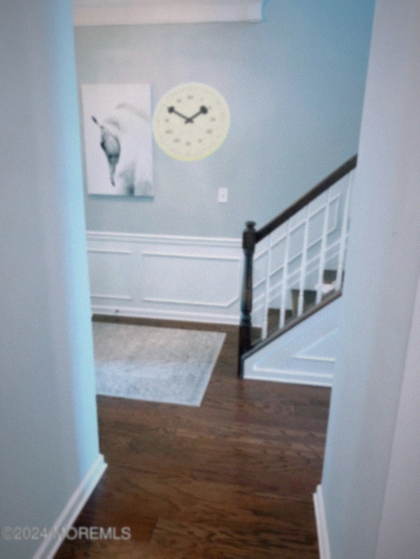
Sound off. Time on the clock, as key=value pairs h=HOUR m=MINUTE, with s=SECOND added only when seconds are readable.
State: h=1 m=50
